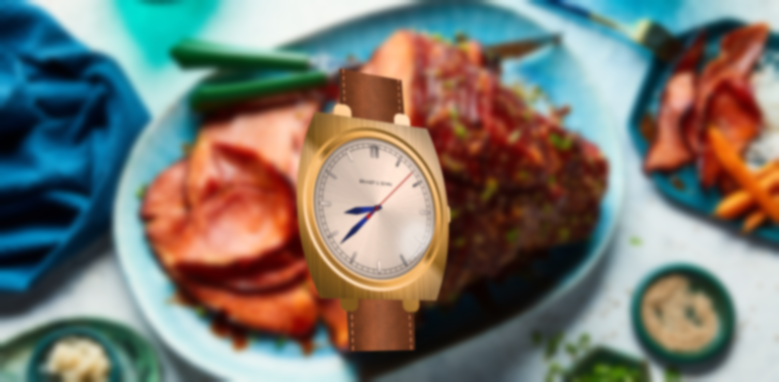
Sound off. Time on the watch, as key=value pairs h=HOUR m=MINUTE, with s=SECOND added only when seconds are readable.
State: h=8 m=38 s=8
